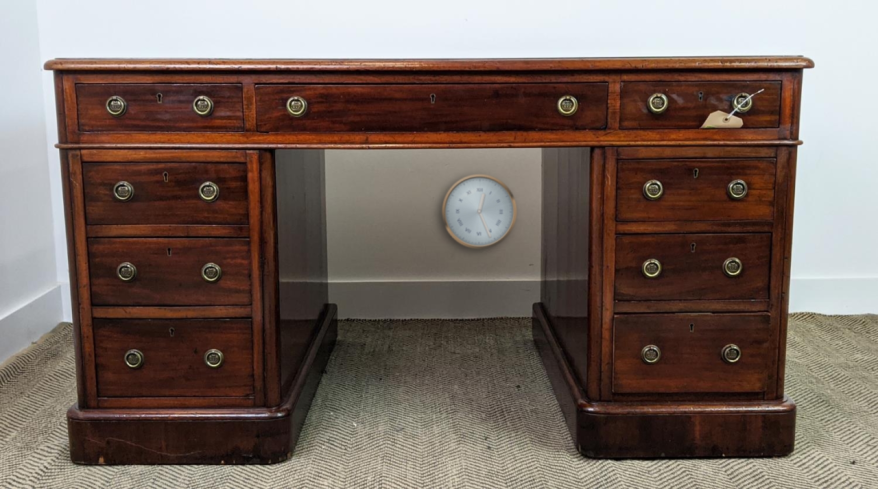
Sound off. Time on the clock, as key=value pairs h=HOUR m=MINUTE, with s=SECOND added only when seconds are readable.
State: h=12 m=26
